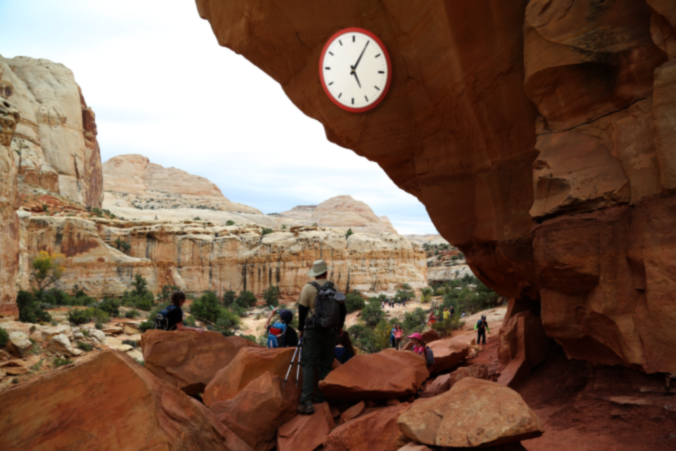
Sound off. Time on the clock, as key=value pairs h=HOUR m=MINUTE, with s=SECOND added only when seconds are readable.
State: h=5 m=5
